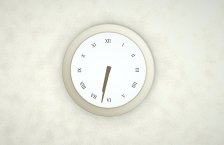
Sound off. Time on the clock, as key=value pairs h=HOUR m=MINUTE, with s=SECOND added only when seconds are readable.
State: h=6 m=32
